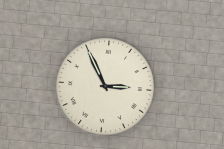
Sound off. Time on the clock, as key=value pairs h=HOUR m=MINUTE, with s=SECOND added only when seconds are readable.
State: h=2 m=55
